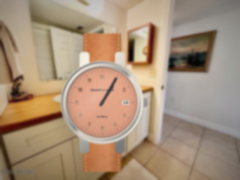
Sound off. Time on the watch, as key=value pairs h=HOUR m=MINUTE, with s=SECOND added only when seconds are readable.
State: h=1 m=5
